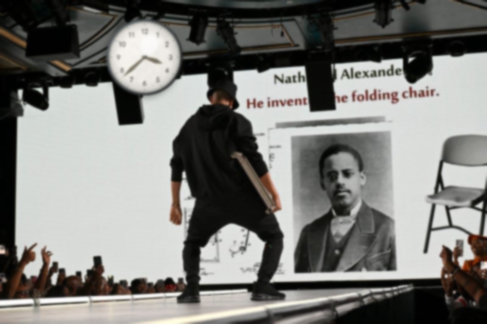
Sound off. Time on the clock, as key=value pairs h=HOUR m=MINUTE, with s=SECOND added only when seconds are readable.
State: h=3 m=38
